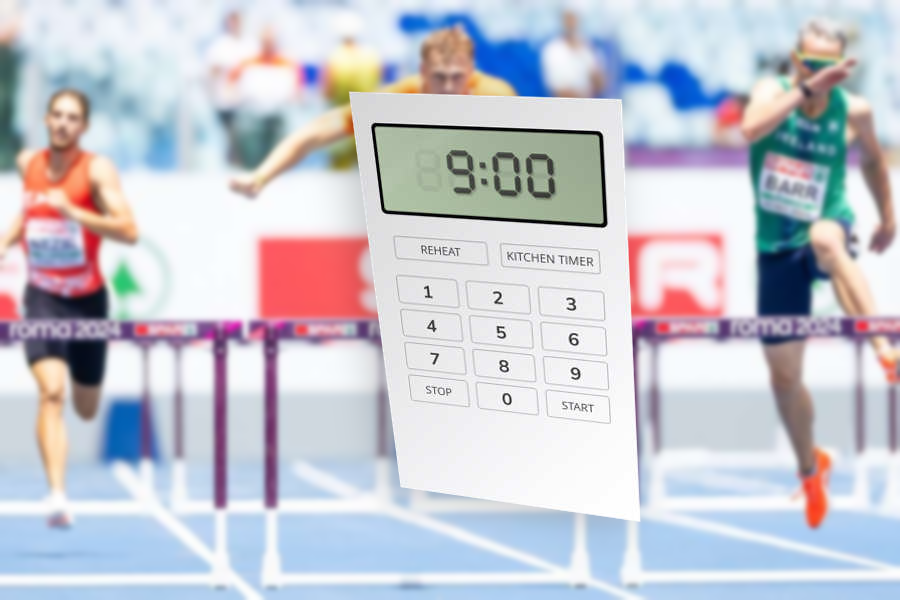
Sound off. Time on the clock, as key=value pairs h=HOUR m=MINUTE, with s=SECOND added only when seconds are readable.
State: h=9 m=0
